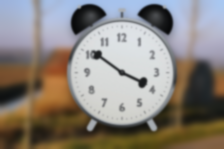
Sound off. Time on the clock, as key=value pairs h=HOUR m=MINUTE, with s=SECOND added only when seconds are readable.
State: h=3 m=51
